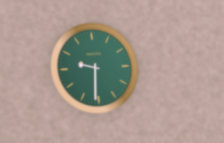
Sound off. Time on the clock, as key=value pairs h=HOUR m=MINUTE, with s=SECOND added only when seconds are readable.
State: h=9 m=31
